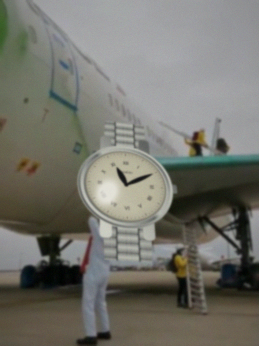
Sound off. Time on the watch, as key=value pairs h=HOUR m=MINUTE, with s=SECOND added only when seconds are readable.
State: h=11 m=10
